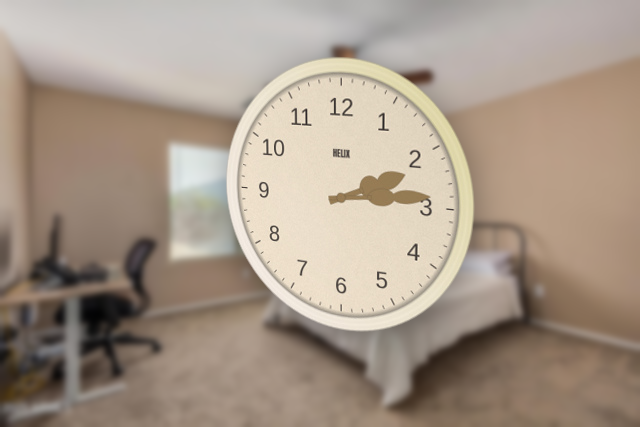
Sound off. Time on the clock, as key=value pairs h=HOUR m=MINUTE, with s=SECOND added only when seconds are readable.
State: h=2 m=14
